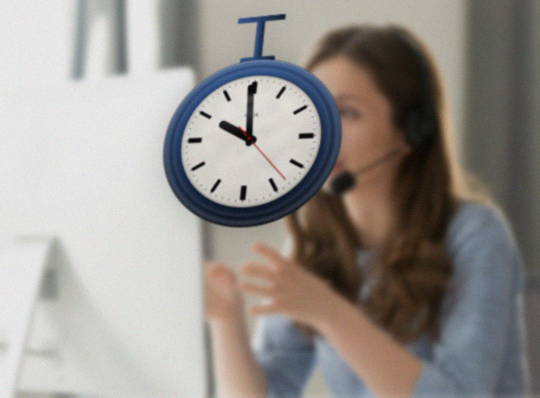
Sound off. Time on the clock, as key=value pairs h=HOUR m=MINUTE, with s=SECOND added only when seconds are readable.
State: h=9 m=59 s=23
